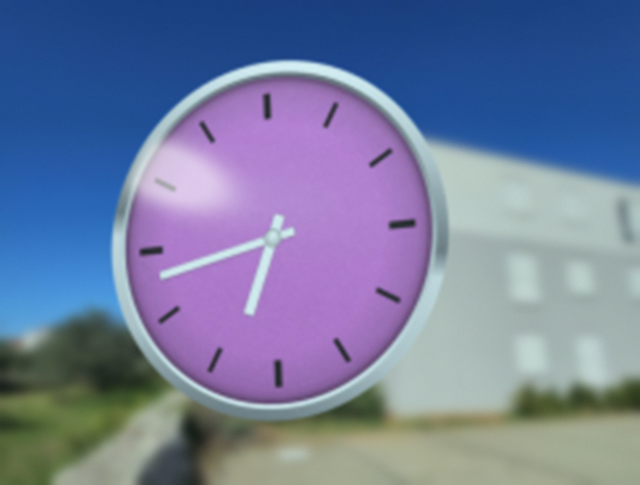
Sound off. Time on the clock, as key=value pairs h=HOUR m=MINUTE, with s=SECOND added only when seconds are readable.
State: h=6 m=43
